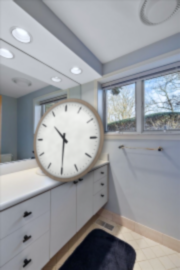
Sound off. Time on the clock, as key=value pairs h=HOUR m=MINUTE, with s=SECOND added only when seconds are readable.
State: h=10 m=30
